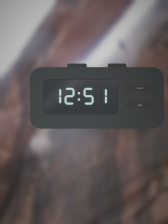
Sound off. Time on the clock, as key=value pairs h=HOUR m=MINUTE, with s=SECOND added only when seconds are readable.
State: h=12 m=51
